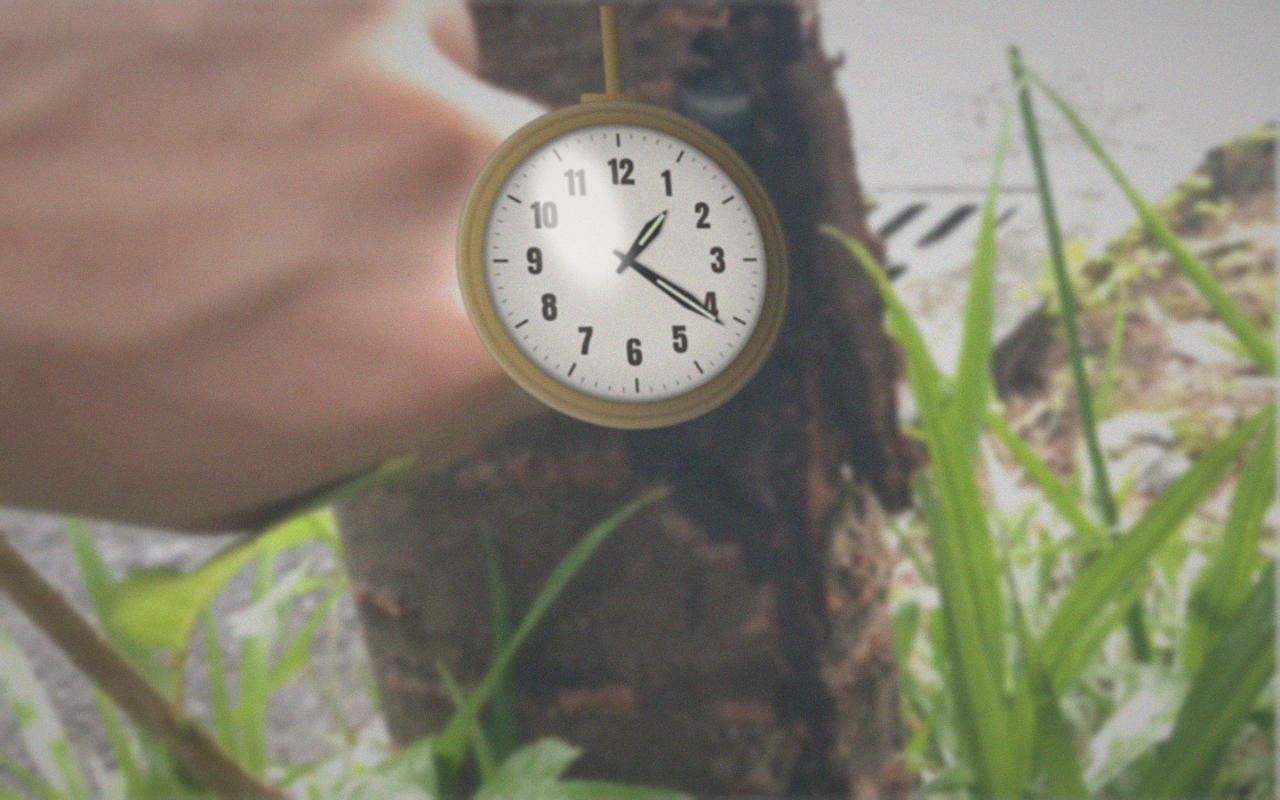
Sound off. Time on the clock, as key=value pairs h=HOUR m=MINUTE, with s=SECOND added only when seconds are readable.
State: h=1 m=21
